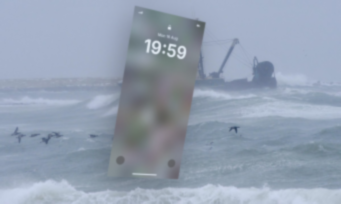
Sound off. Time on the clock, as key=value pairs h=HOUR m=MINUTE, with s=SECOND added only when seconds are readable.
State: h=19 m=59
